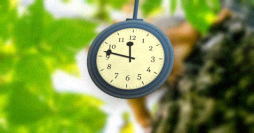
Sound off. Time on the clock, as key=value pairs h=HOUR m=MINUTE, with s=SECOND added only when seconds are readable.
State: h=11 m=47
